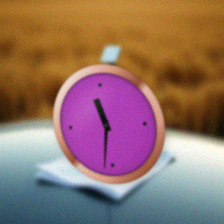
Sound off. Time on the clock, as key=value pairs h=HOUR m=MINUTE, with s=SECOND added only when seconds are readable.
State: h=11 m=32
